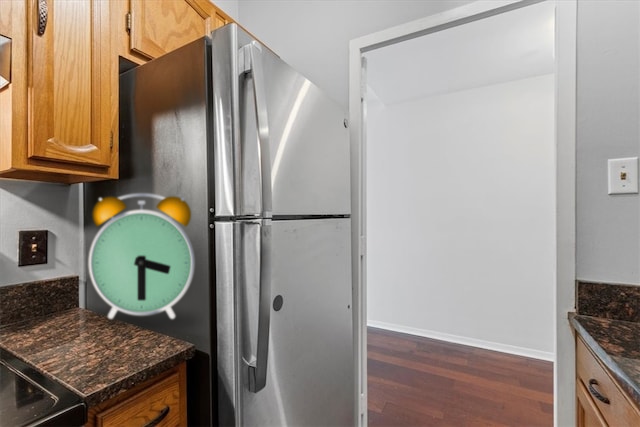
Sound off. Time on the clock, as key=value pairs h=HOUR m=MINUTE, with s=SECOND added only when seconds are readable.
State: h=3 m=30
